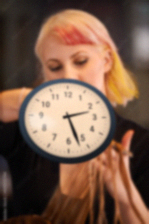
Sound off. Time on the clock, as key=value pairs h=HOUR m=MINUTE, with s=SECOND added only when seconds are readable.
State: h=2 m=27
